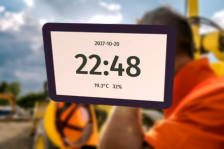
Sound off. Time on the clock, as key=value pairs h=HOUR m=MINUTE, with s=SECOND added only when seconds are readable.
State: h=22 m=48
